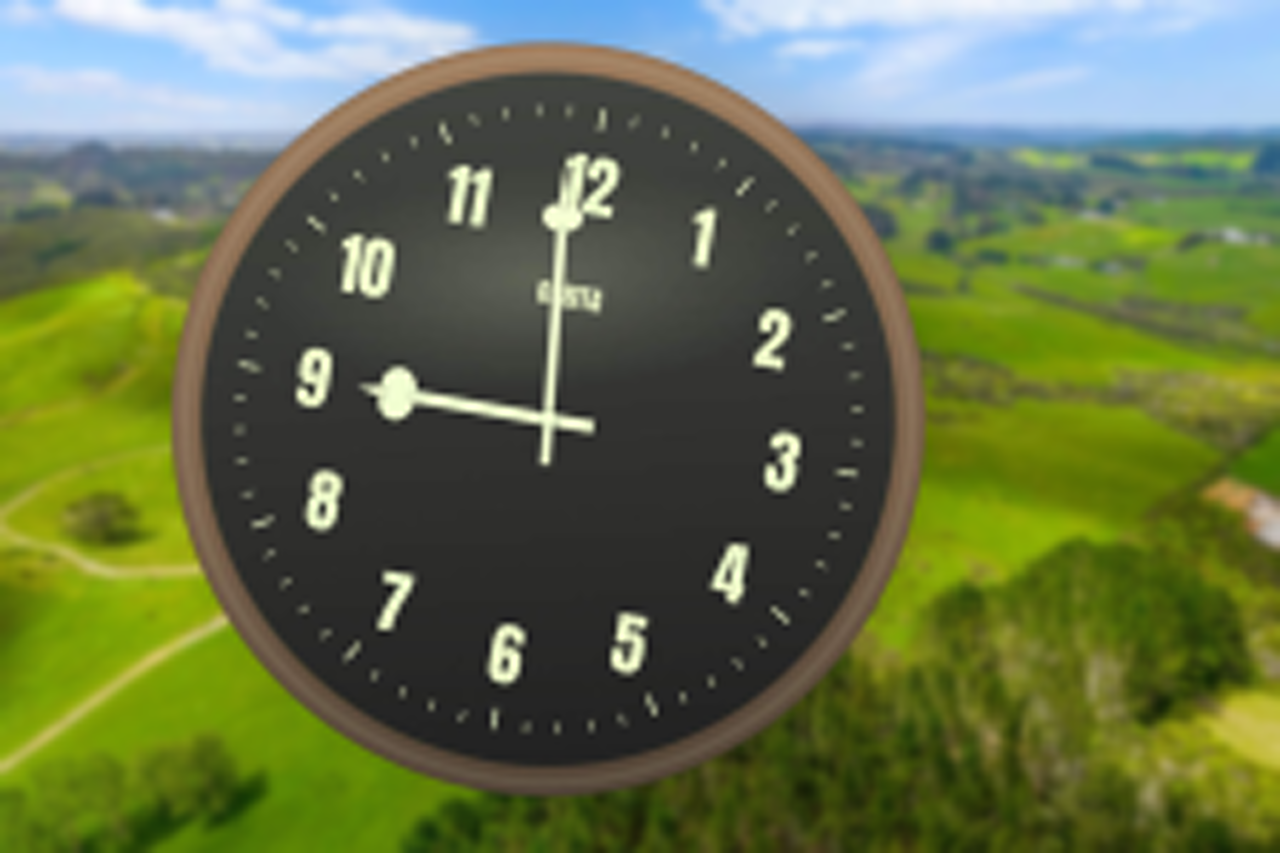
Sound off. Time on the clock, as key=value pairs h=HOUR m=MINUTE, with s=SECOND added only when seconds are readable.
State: h=8 m=59
